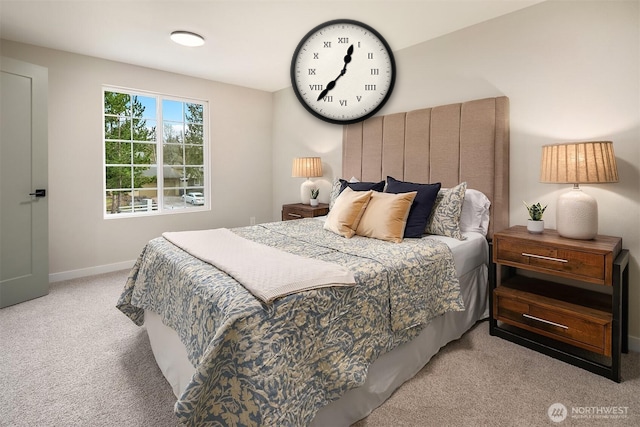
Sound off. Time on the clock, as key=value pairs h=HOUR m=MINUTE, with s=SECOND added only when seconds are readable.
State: h=12 m=37
